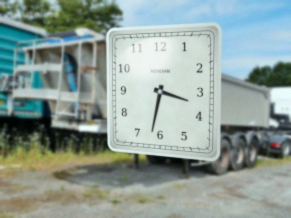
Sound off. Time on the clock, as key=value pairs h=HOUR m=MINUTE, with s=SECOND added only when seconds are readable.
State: h=3 m=32
